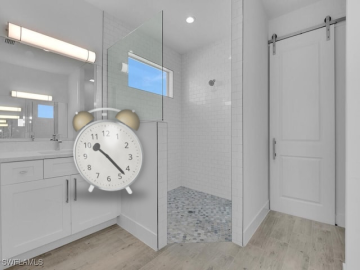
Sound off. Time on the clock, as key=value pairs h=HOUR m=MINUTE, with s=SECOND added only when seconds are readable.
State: h=10 m=23
